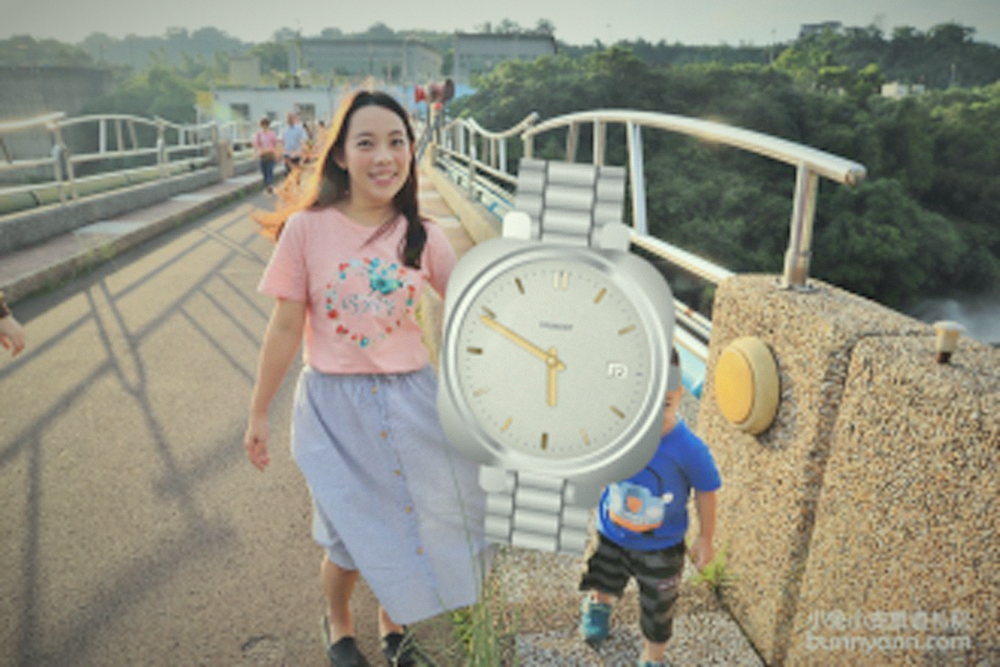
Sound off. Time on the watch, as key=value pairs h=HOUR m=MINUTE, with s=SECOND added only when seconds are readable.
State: h=5 m=49
